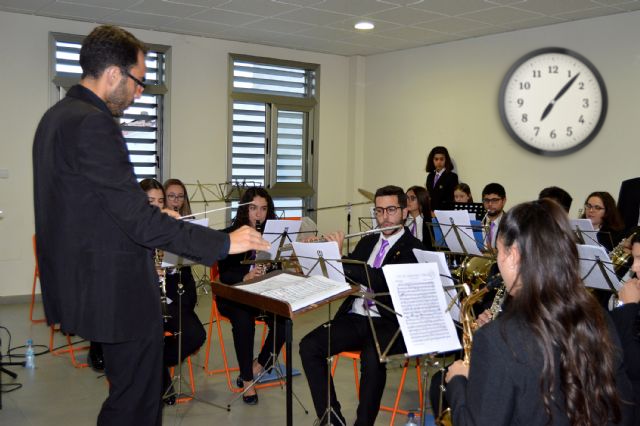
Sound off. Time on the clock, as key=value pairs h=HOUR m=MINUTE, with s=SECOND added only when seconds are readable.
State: h=7 m=7
